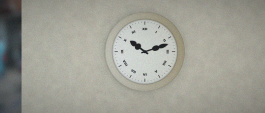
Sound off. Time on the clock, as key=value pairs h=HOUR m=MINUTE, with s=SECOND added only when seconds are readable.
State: h=10 m=12
